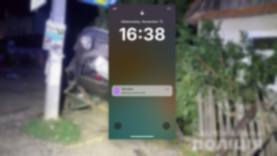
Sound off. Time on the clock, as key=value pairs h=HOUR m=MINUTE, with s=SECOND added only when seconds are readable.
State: h=16 m=38
